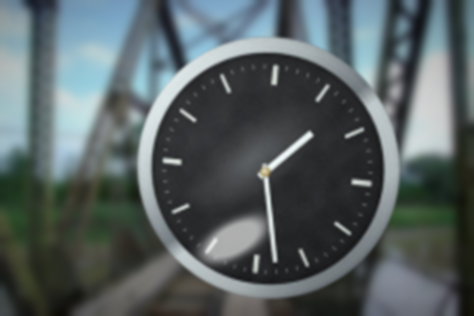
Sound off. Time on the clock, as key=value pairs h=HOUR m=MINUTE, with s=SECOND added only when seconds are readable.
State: h=1 m=28
